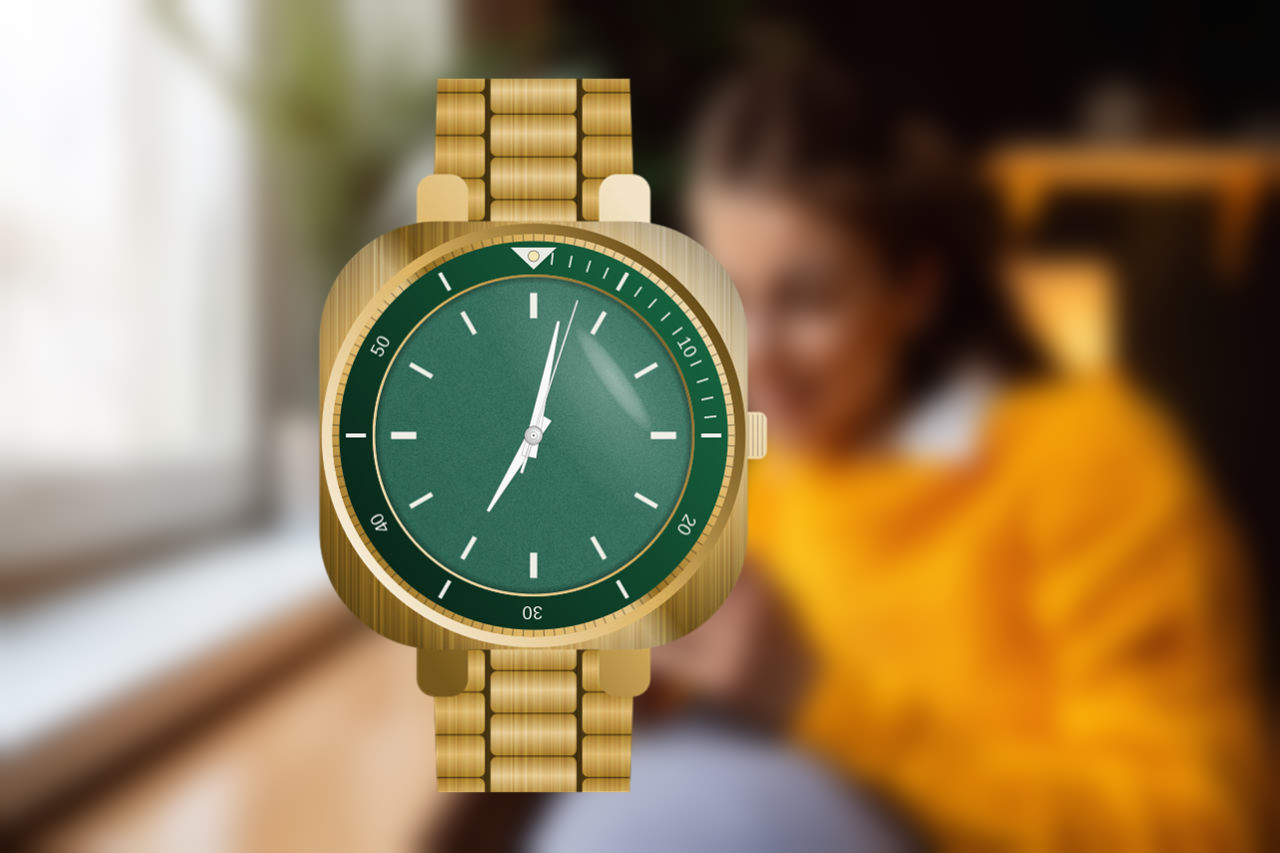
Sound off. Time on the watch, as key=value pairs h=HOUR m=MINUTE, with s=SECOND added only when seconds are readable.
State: h=7 m=2 s=3
